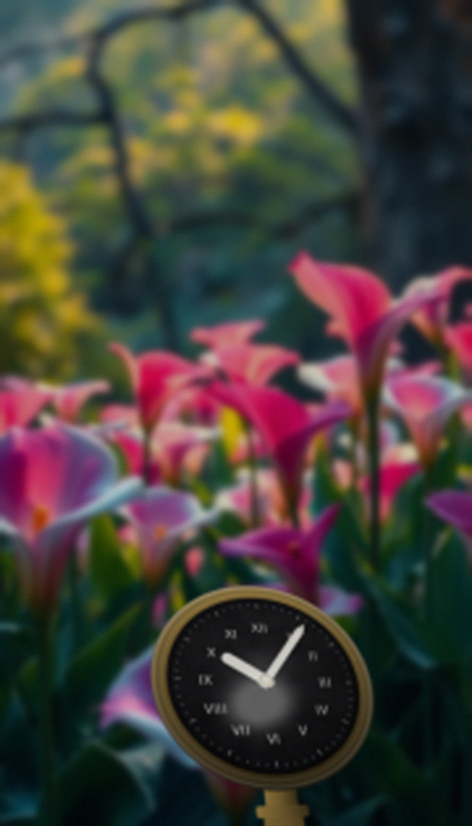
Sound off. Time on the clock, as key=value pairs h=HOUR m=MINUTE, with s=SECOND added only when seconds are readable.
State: h=10 m=6
